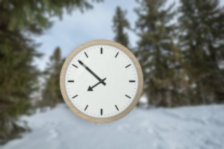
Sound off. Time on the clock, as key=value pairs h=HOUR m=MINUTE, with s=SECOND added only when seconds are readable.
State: h=7 m=52
